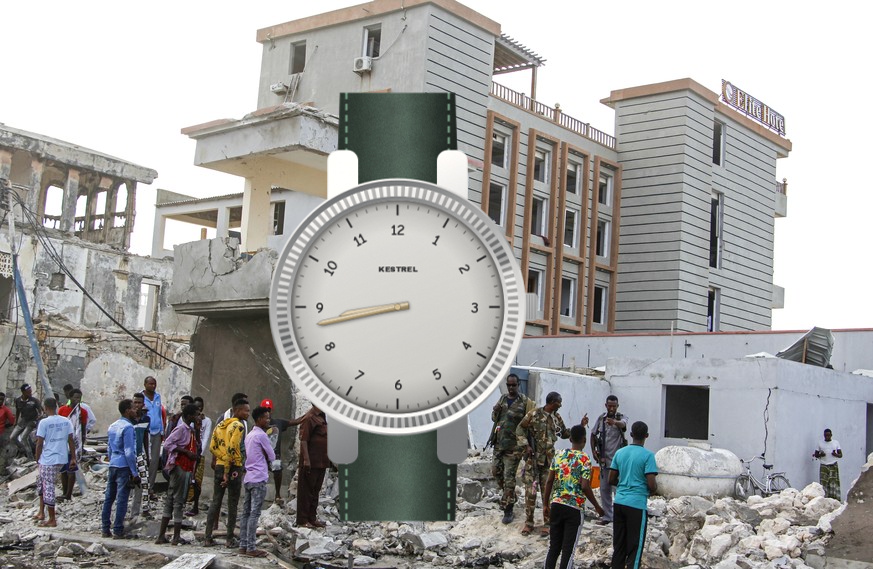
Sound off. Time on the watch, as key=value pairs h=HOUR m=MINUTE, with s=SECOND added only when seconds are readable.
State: h=8 m=43
